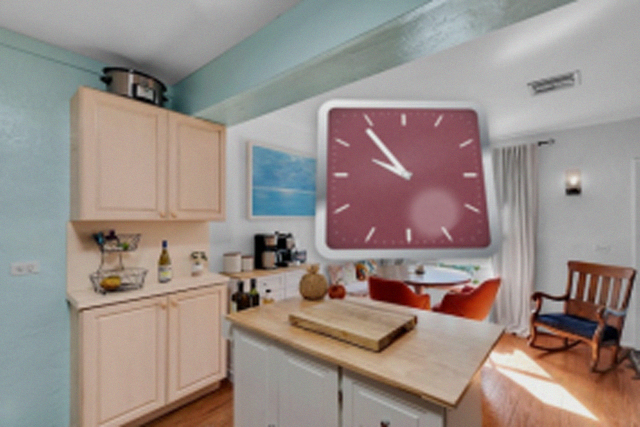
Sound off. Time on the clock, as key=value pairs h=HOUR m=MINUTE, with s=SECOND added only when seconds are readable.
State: h=9 m=54
